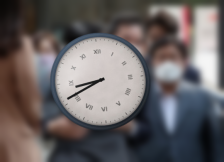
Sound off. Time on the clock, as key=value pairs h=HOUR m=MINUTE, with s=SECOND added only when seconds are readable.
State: h=8 m=41
